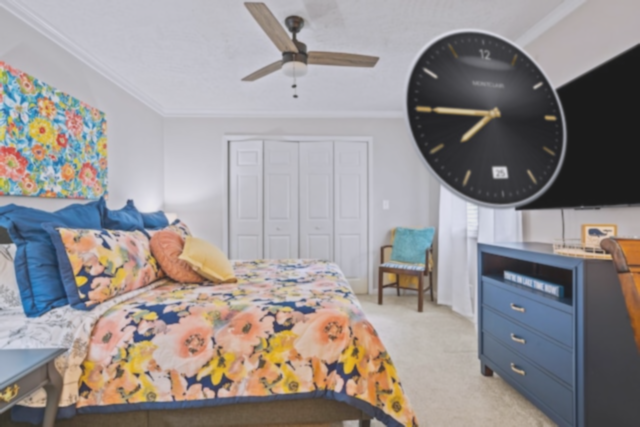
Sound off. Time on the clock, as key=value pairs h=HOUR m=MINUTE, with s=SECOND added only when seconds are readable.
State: h=7 m=45
